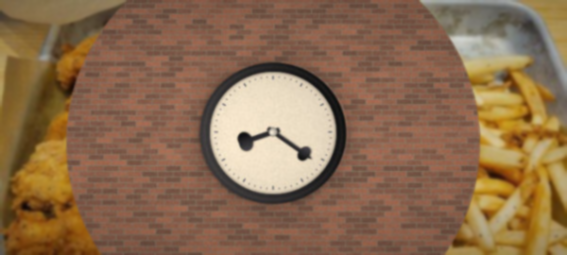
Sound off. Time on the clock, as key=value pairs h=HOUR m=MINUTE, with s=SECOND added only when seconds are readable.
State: h=8 m=21
